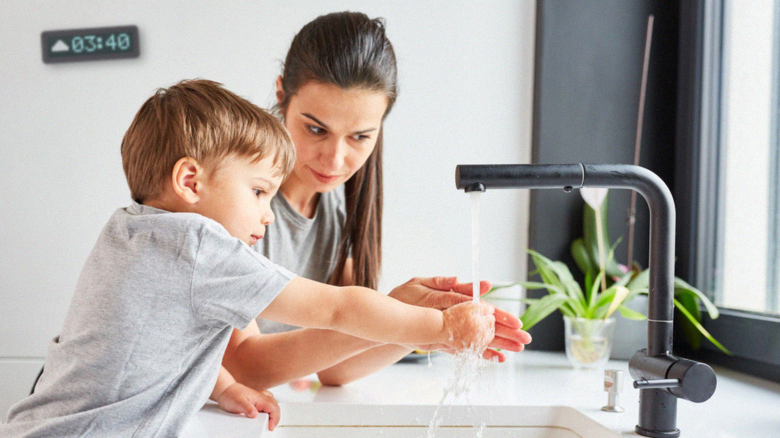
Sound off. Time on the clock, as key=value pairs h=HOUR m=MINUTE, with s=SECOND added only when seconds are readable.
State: h=3 m=40
